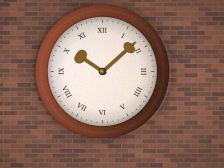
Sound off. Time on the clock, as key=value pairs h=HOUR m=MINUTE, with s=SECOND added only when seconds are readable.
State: h=10 m=8
